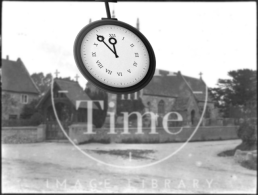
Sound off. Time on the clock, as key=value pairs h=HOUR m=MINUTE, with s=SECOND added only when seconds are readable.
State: h=11 m=54
